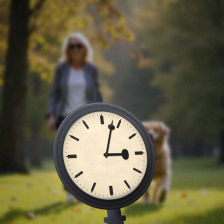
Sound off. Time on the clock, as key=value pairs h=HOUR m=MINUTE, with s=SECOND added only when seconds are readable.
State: h=3 m=3
